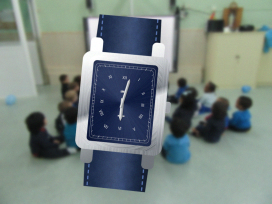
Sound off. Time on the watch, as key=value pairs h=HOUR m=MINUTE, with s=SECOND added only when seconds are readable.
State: h=6 m=2
